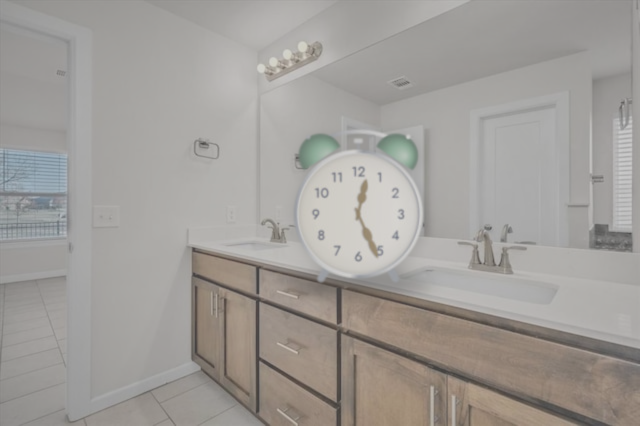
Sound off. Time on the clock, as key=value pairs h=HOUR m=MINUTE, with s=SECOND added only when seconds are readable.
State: h=12 m=26
